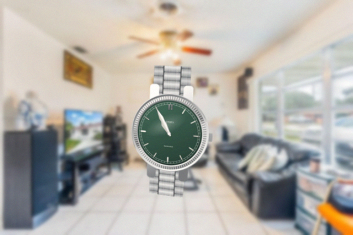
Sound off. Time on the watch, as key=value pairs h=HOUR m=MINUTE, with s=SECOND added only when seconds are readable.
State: h=10 m=55
